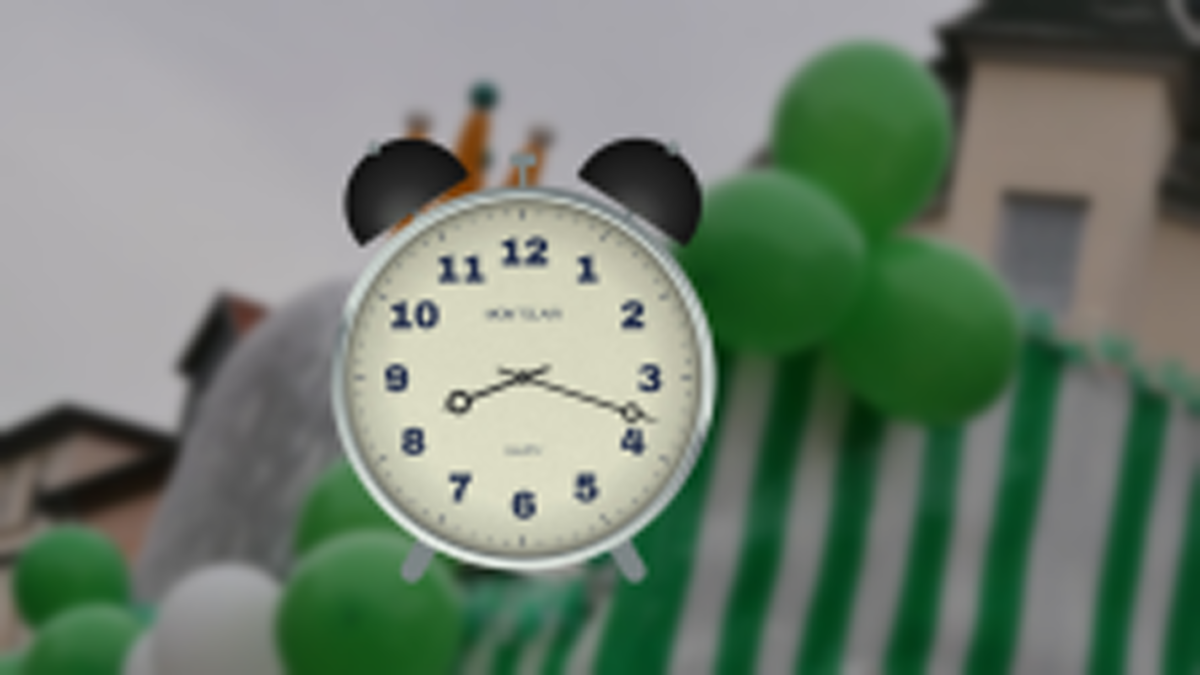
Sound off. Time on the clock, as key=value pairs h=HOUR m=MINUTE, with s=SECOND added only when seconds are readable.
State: h=8 m=18
